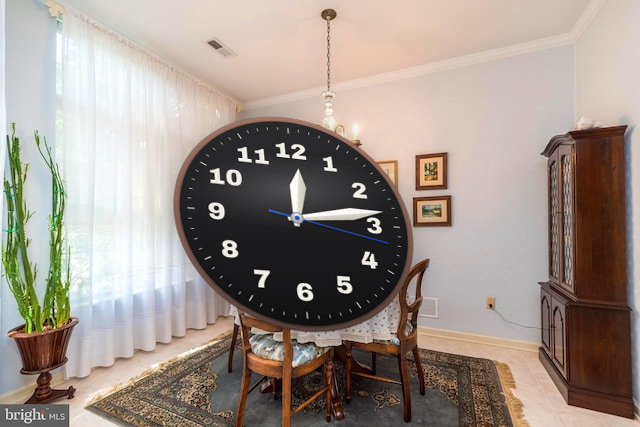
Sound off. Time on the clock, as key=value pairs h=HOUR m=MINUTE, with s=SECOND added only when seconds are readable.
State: h=12 m=13 s=17
